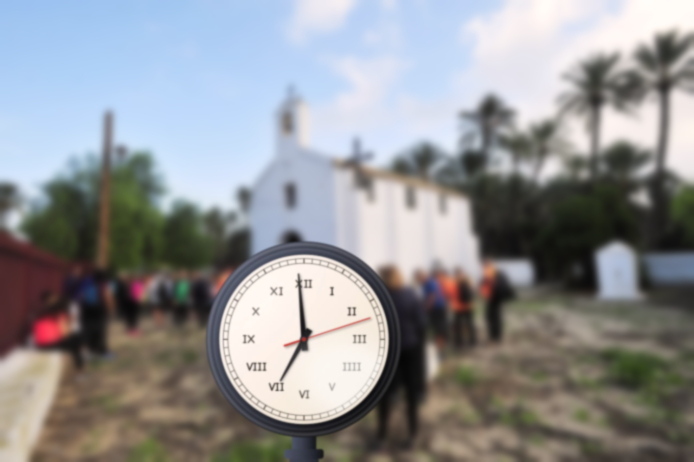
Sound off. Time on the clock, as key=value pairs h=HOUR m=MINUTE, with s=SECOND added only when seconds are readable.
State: h=6 m=59 s=12
